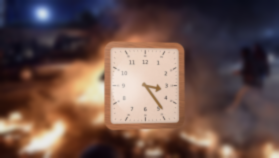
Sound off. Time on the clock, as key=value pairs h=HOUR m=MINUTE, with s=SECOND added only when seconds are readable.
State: h=3 m=24
